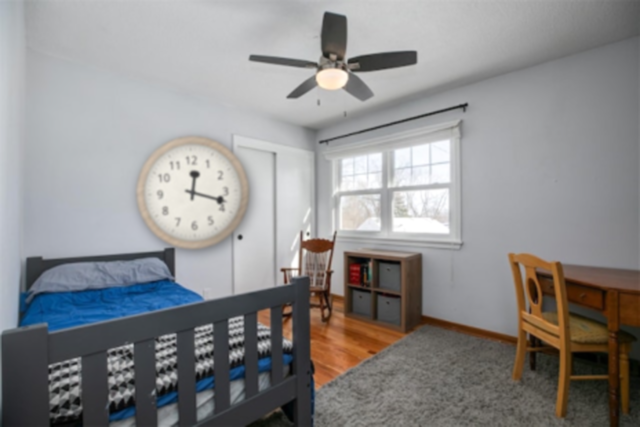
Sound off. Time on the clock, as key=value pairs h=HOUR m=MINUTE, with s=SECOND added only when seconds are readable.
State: h=12 m=18
